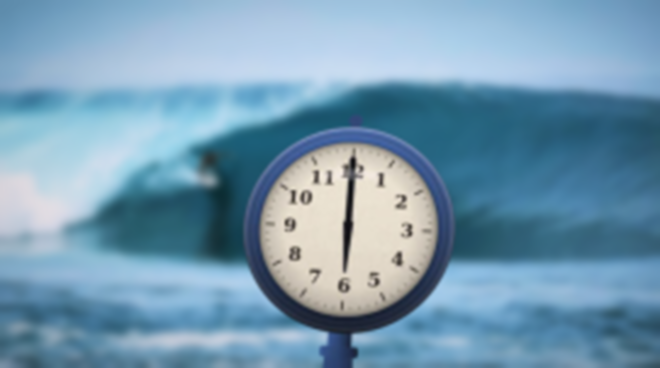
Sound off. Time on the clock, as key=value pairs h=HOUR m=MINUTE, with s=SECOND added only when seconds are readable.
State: h=6 m=0
